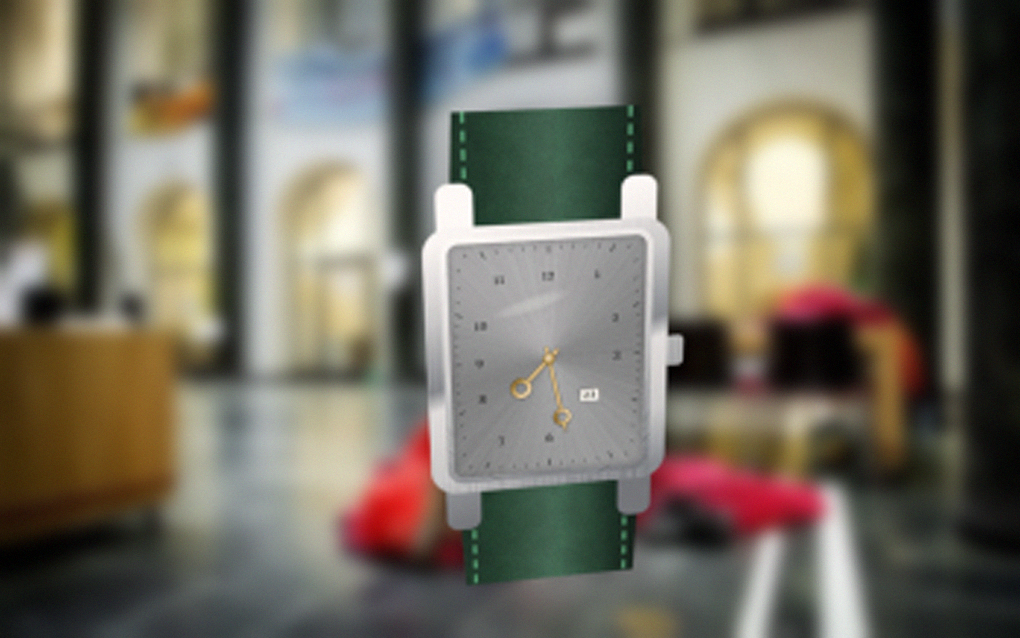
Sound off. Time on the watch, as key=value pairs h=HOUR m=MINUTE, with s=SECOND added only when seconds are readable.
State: h=7 m=28
